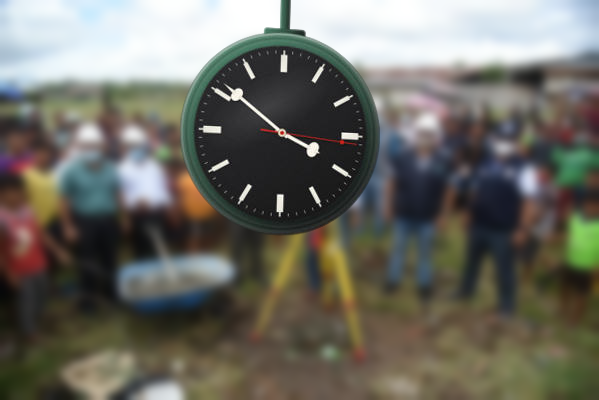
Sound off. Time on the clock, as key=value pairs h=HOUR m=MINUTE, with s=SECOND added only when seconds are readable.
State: h=3 m=51 s=16
